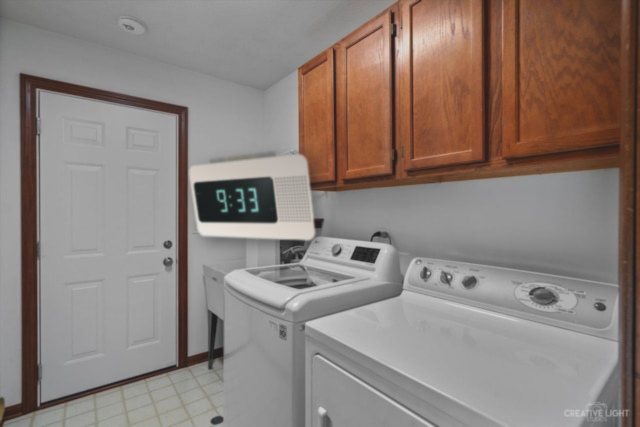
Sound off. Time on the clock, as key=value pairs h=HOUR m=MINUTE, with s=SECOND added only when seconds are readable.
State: h=9 m=33
